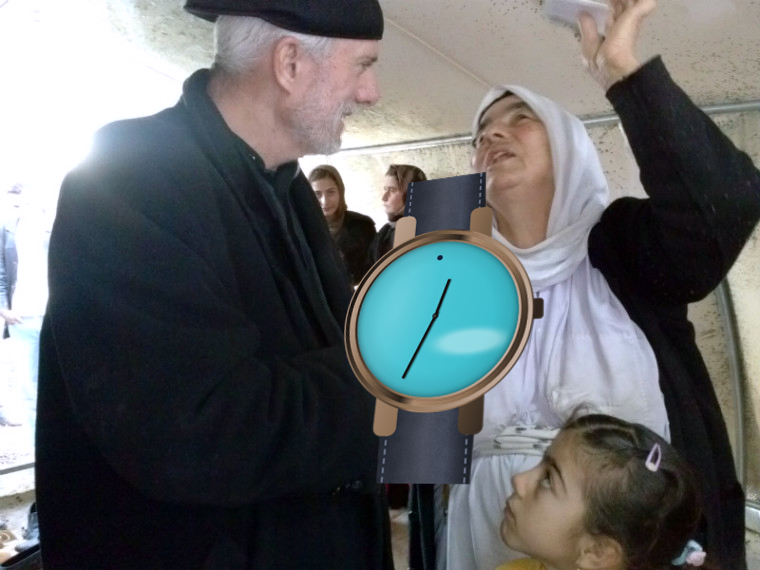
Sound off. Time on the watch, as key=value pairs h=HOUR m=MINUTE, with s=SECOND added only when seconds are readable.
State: h=12 m=34
